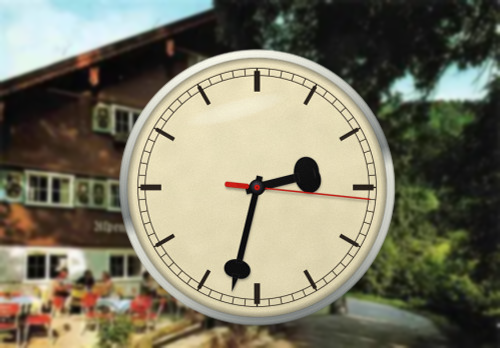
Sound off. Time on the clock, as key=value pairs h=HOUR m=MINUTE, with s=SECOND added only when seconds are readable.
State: h=2 m=32 s=16
